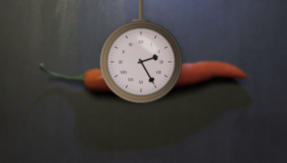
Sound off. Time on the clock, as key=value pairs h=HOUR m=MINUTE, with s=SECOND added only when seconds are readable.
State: h=2 m=25
